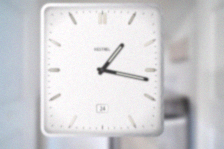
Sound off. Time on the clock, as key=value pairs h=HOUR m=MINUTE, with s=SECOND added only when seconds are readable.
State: h=1 m=17
